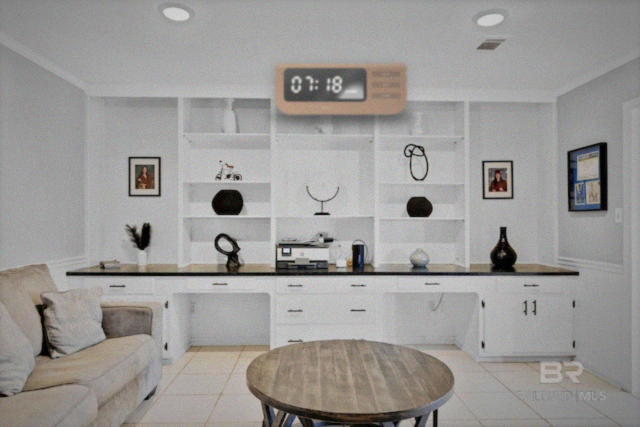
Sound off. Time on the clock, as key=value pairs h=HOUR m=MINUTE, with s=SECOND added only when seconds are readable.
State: h=7 m=18
